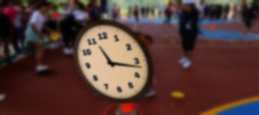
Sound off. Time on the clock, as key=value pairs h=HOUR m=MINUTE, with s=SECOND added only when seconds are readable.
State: h=11 m=17
